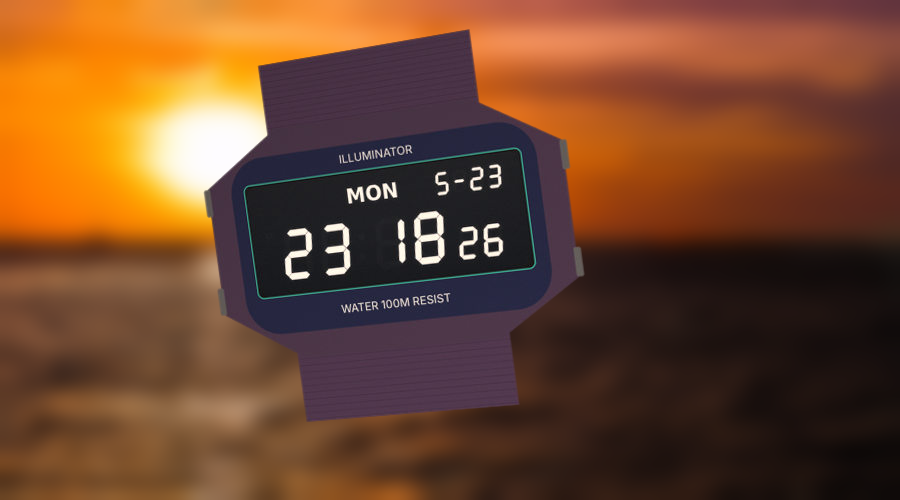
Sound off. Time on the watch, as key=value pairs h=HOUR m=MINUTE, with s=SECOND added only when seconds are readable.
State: h=23 m=18 s=26
